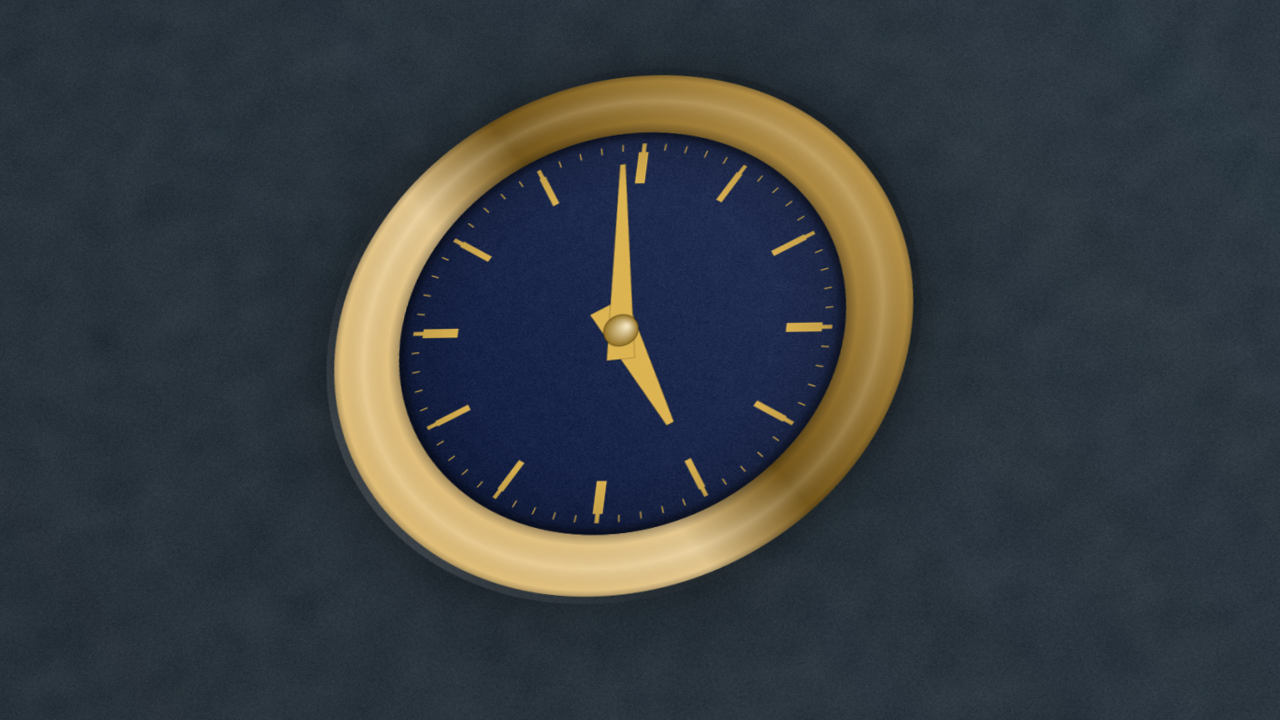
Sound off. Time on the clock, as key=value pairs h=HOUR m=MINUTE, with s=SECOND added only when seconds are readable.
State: h=4 m=59
